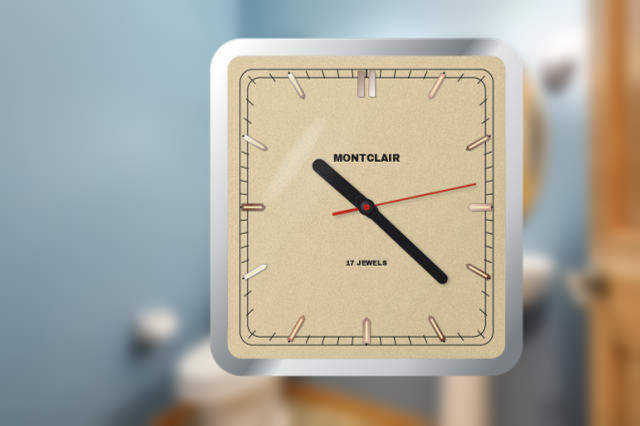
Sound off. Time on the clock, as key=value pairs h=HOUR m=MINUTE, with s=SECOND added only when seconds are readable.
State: h=10 m=22 s=13
